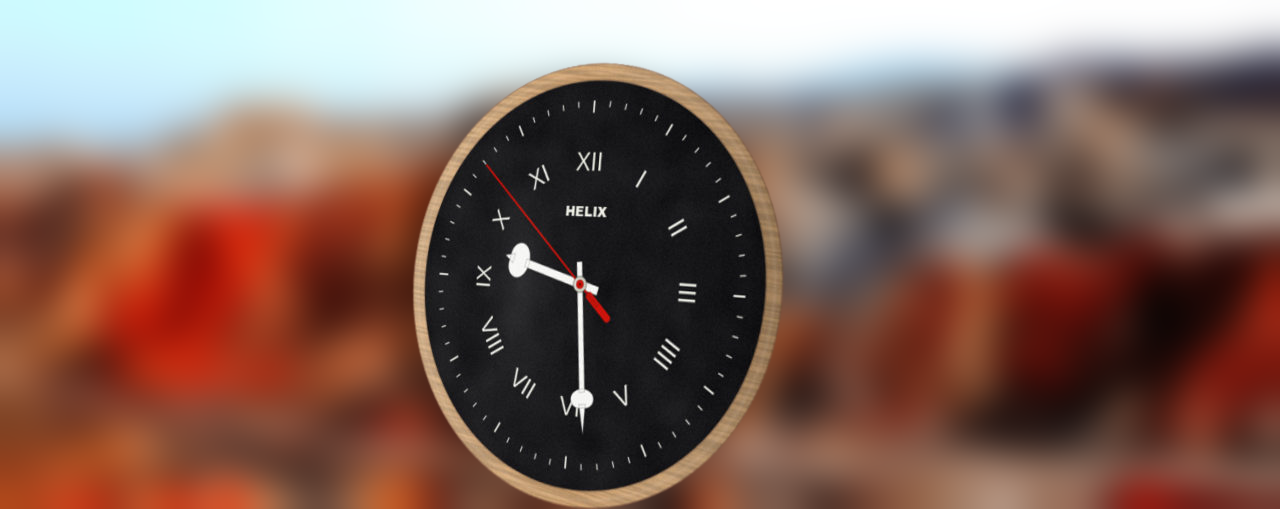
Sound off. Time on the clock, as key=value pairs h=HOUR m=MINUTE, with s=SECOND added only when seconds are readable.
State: h=9 m=28 s=52
